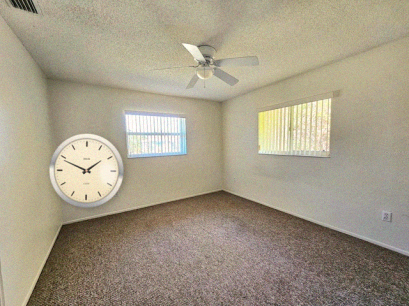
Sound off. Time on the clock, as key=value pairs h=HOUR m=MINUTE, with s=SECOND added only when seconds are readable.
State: h=1 m=49
